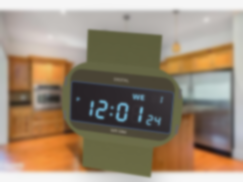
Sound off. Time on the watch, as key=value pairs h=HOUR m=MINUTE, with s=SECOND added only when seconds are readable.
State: h=12 m=1
